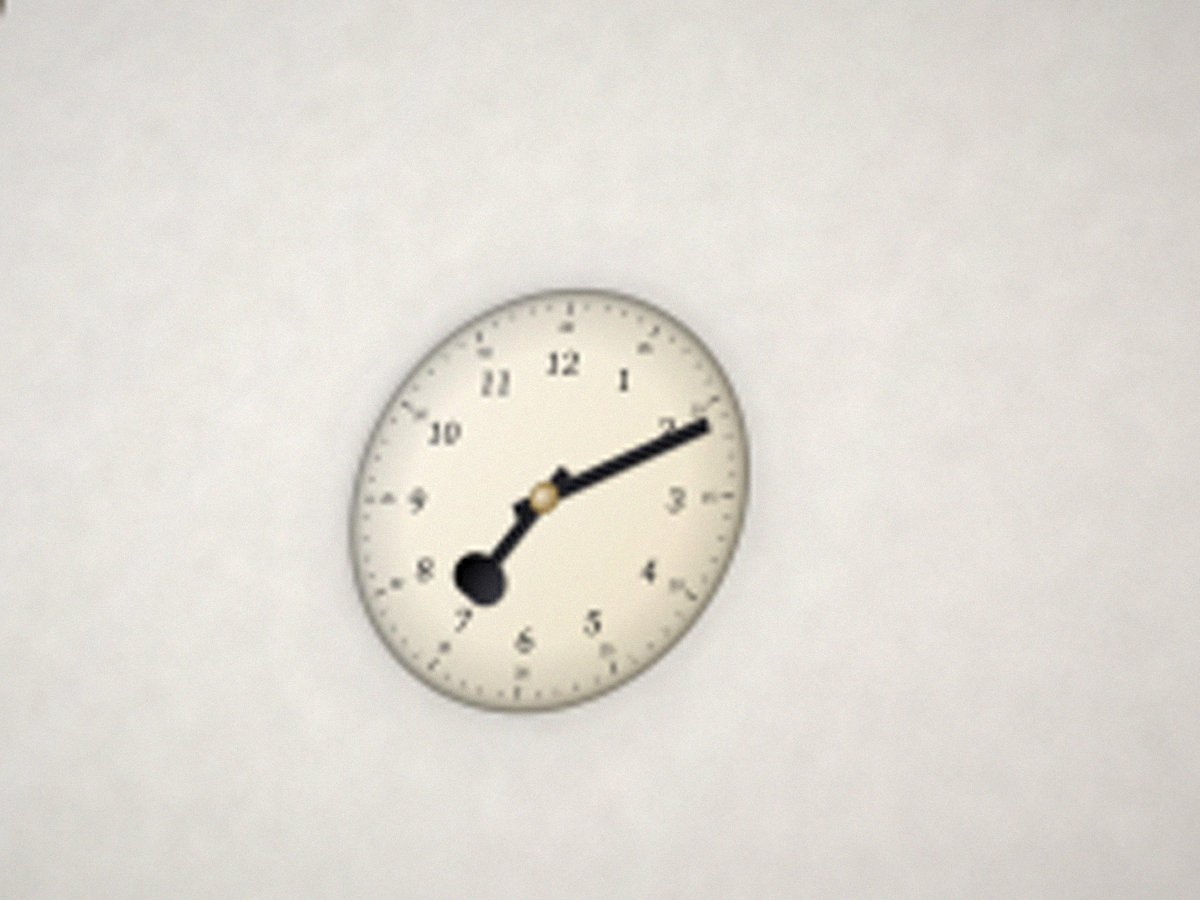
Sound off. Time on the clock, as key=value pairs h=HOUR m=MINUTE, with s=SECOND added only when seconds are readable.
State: h=7 m=11
